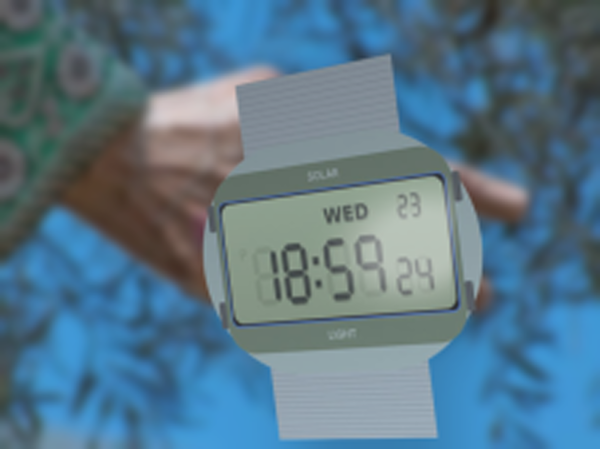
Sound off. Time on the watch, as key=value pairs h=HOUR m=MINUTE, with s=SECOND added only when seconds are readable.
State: h=18 m=59 s=24
